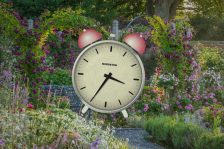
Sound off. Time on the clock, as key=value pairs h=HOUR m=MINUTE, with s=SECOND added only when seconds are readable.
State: h=3 m=35
